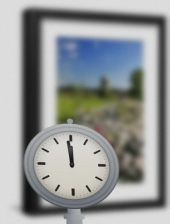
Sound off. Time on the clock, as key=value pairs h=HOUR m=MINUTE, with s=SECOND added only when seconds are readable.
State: h=11 m=59
